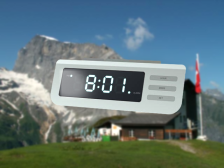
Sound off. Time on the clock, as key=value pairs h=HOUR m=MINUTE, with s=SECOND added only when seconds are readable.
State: h=8 m=1
